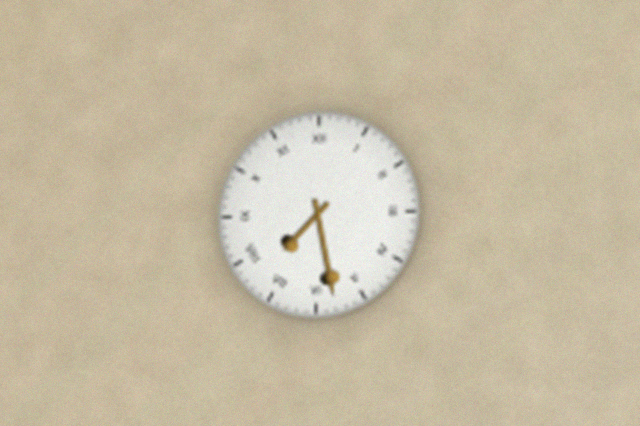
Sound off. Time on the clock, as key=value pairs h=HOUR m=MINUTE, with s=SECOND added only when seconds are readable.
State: h=7 m=28
